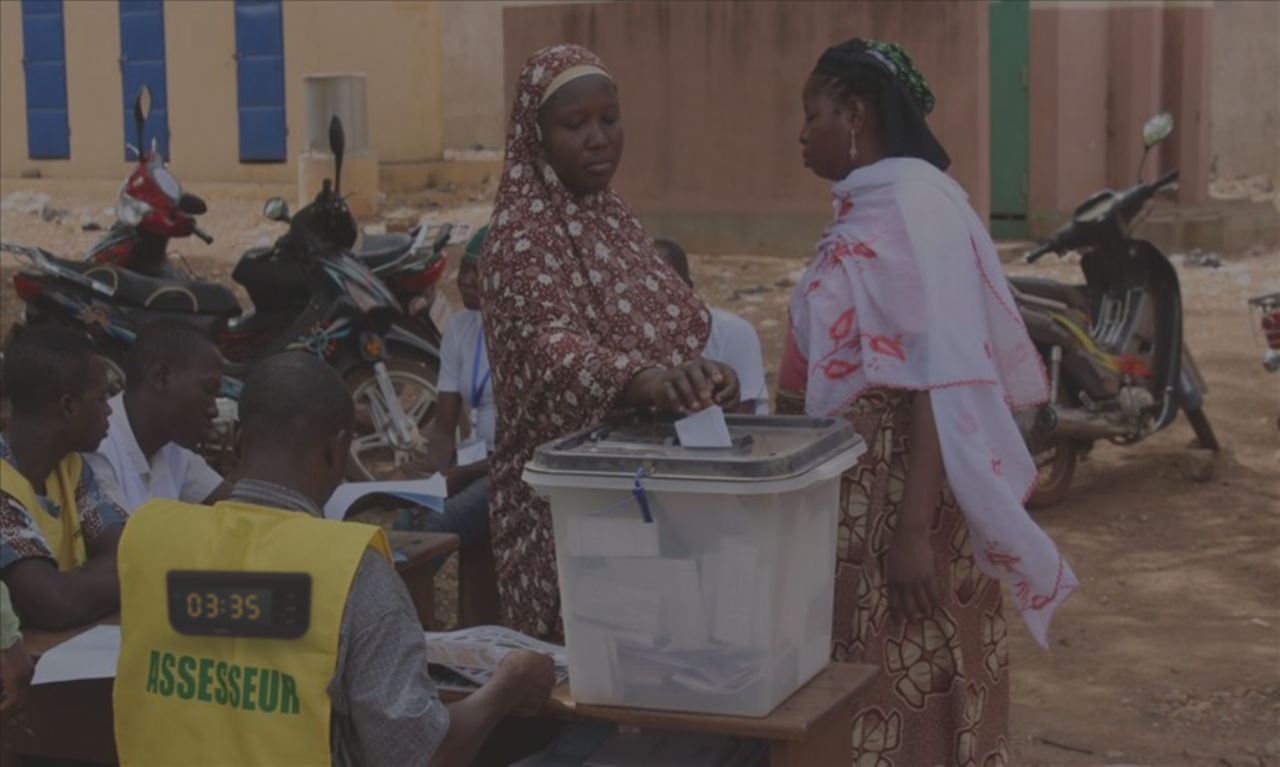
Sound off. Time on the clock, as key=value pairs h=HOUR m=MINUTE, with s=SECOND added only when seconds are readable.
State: h=3 m=35
